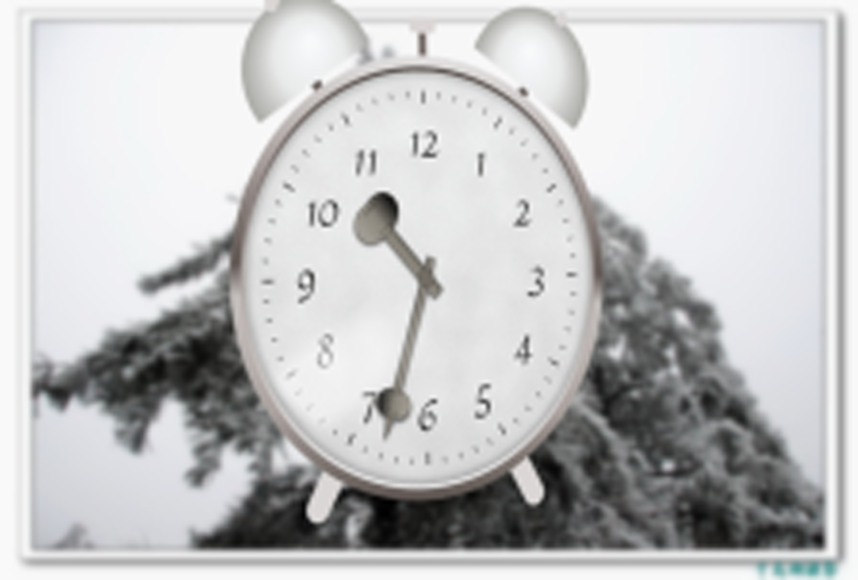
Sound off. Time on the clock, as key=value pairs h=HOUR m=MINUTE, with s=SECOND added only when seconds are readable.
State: h=10 m=33
